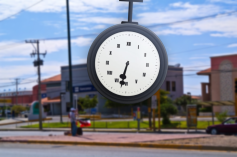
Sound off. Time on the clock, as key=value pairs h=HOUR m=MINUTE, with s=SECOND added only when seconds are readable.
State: h=6 m=32
